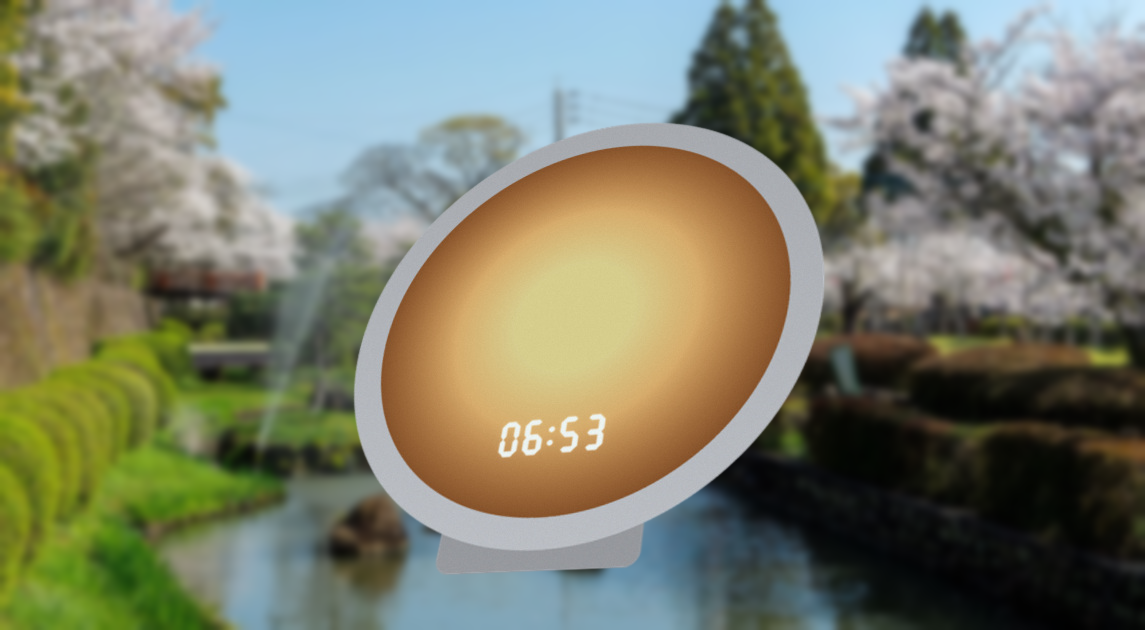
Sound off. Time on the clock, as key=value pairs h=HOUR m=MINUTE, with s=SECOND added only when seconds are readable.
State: h=6 m=53
